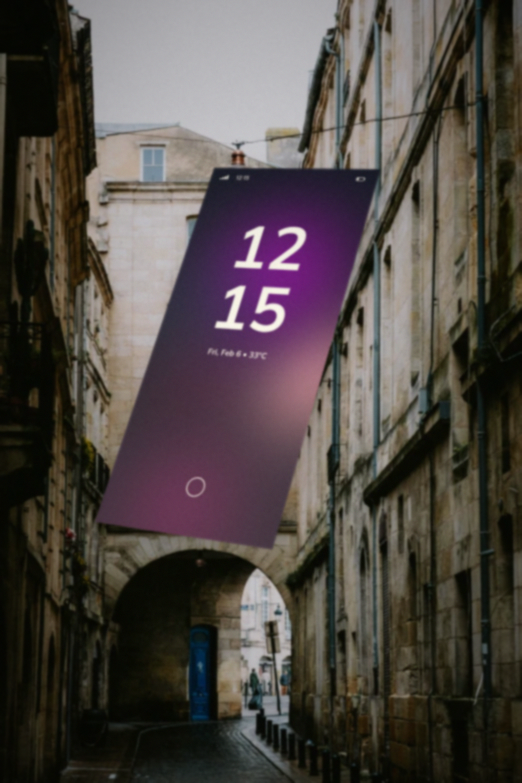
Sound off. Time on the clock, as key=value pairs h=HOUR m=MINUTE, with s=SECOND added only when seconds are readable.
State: h=12 m=15
